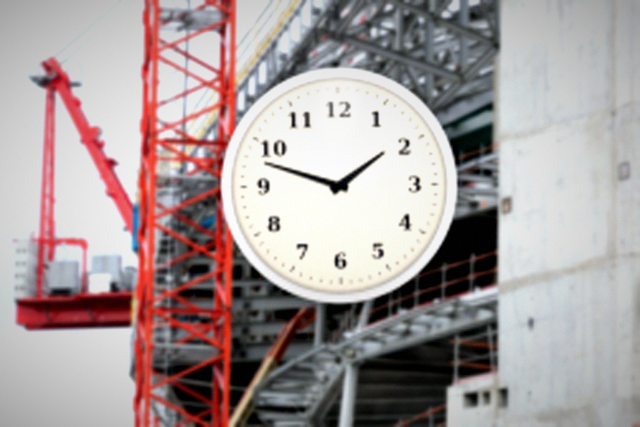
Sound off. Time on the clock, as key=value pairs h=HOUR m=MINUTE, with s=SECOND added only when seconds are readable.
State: h=1 m=48
